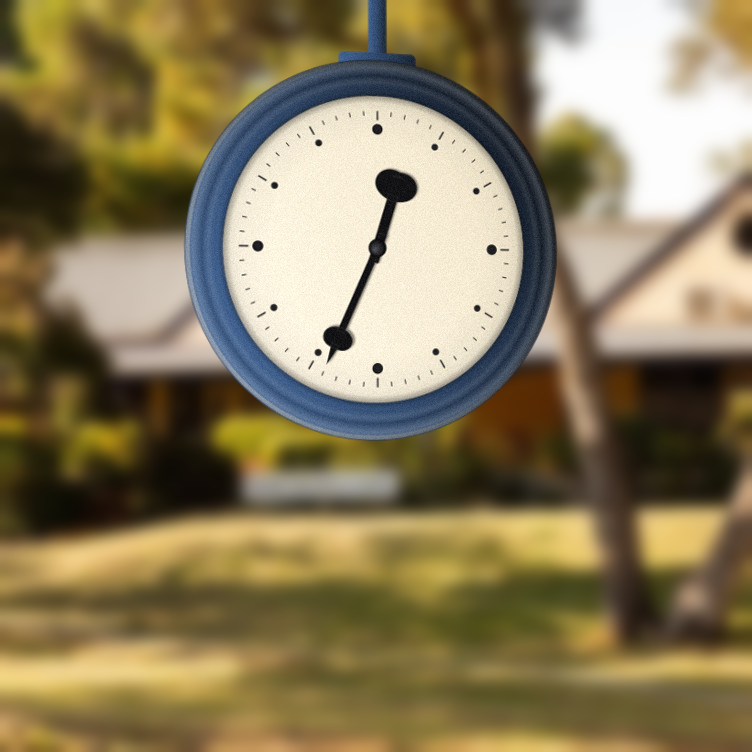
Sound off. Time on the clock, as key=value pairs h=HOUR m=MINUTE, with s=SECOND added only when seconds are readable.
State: h=12 m=34
